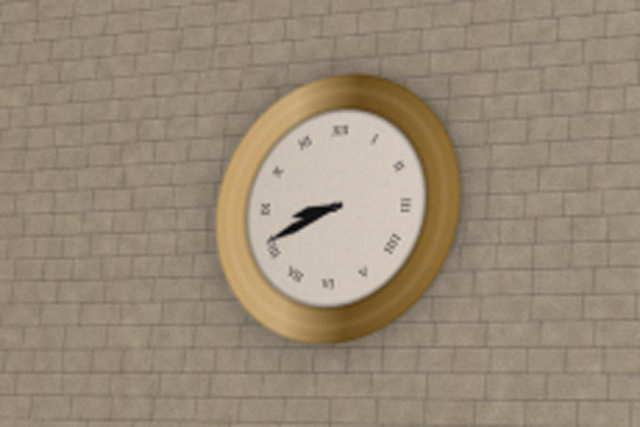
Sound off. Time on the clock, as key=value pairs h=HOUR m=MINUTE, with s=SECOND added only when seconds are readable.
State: h=8 m=41
